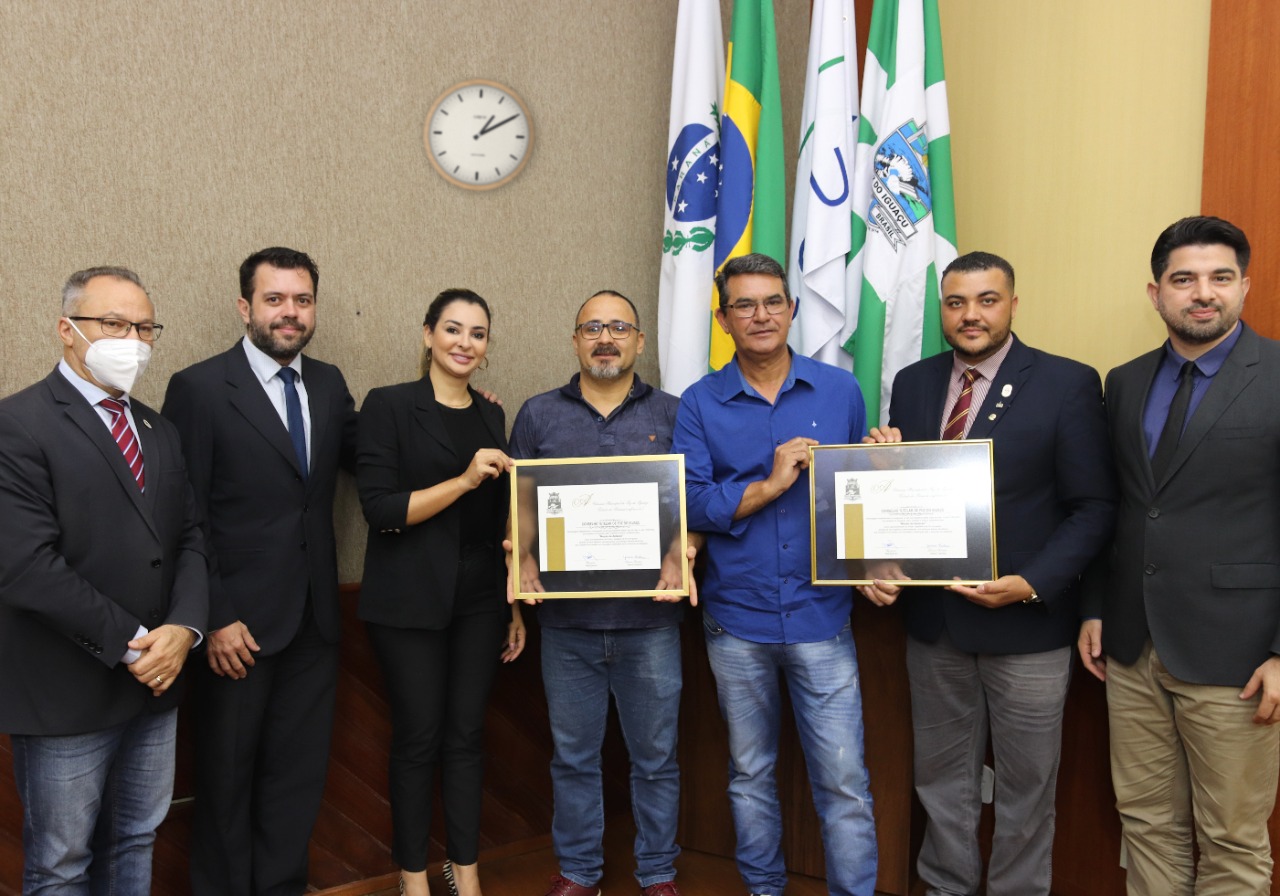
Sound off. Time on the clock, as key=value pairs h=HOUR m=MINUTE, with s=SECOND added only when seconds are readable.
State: h=1 m=10
